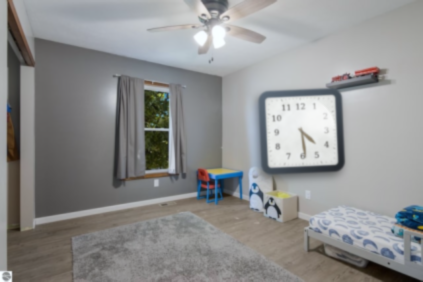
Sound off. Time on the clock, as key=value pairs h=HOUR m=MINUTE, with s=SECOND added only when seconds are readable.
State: h=4 m=29
